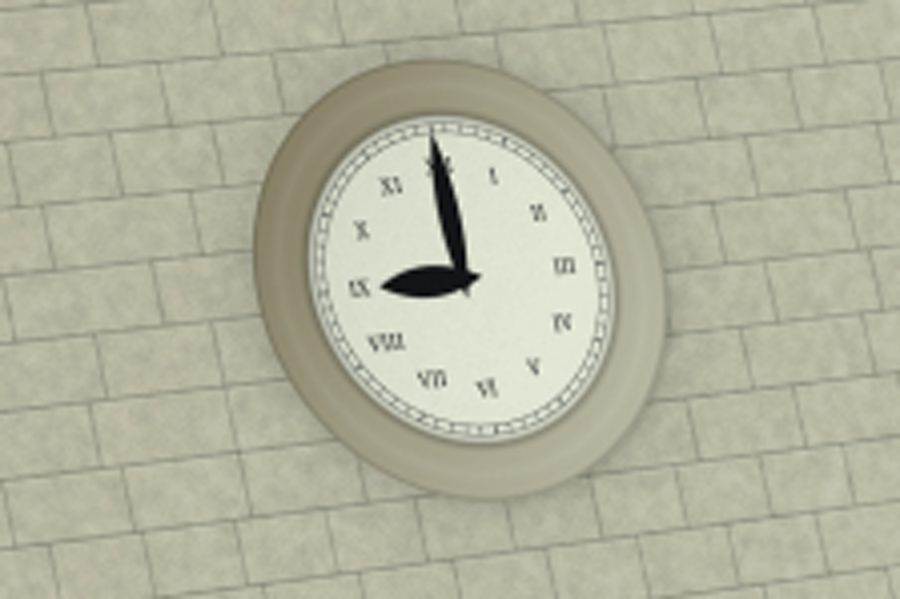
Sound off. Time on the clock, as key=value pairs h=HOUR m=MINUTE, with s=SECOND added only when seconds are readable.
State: h=9 m=0
